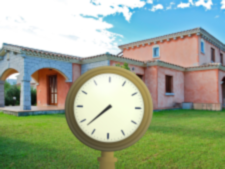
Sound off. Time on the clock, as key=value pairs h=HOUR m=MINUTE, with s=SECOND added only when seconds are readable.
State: h=7 m=38
